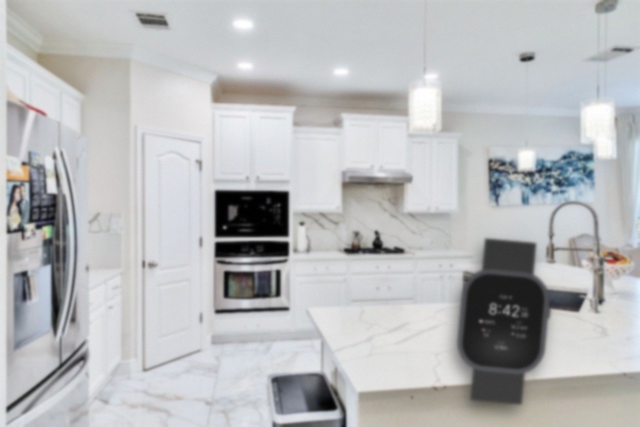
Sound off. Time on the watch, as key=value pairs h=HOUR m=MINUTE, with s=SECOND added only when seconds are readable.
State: h=8 m=42
